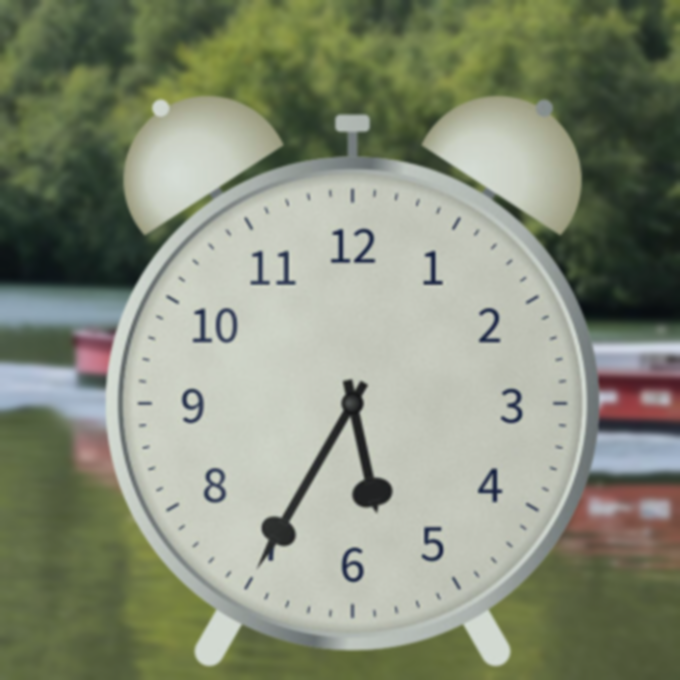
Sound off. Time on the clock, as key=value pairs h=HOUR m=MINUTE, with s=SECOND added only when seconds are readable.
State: h=5 m=35
